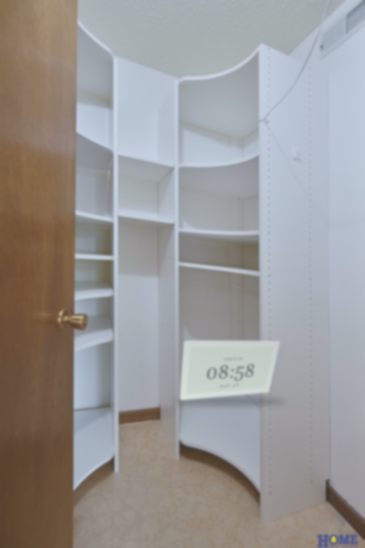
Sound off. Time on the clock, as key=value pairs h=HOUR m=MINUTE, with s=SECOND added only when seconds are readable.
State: h=8 m=58
